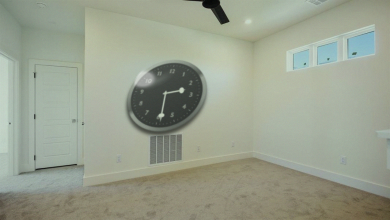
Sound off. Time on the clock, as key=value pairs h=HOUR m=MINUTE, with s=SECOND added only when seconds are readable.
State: h=2 m=29
